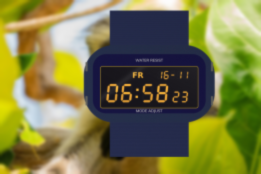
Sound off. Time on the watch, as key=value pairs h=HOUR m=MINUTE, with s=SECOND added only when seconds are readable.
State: h=6 m=58 s=23
